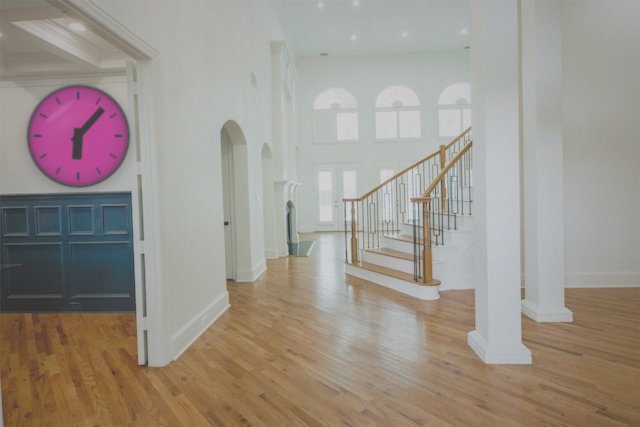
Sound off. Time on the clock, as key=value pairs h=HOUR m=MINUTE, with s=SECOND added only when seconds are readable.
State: h=6 m=7
